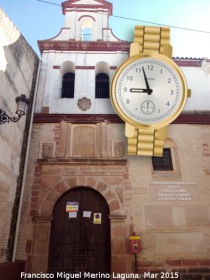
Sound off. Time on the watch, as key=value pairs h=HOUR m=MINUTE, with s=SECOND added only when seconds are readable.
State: h=8 m=57
